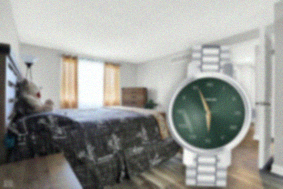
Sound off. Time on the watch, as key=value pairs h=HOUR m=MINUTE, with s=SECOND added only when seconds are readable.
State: h=5 m=56
